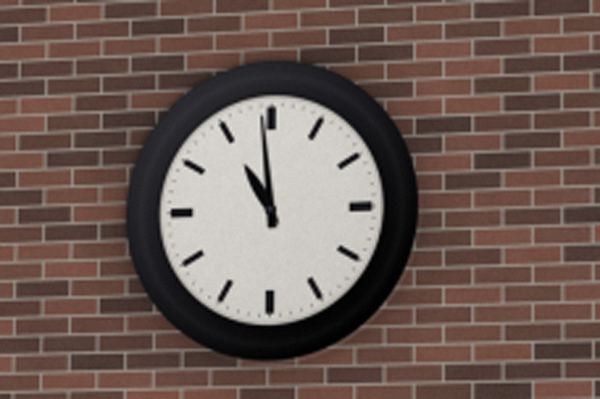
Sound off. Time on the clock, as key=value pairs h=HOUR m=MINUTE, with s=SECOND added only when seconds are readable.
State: h=10 m=59
